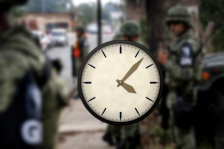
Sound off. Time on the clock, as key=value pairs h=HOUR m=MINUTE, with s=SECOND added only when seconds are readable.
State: h=4 m=7
